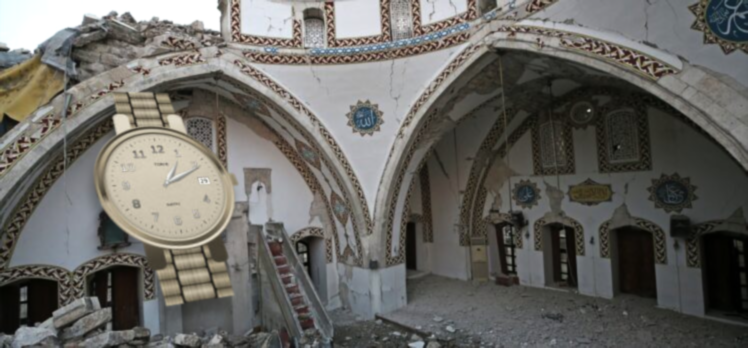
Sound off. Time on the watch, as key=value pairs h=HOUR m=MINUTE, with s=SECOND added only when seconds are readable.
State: h=1 m=11
